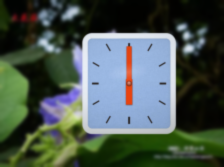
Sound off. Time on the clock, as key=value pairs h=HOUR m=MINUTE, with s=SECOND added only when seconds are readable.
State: h=6 m=0
